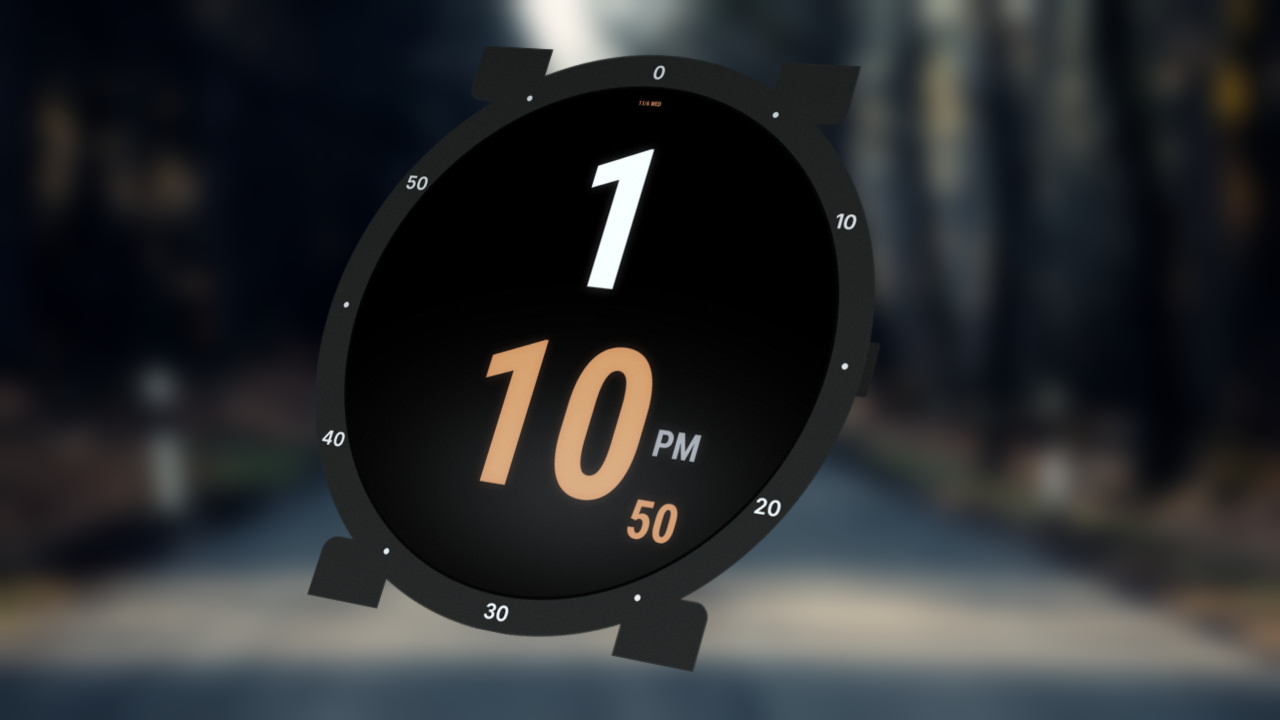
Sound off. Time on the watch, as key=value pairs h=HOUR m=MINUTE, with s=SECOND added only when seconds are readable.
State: h=1 m=10 s=50
